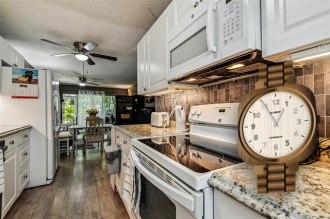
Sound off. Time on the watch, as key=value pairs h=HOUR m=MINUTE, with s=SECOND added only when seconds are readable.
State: h=12 m=55
